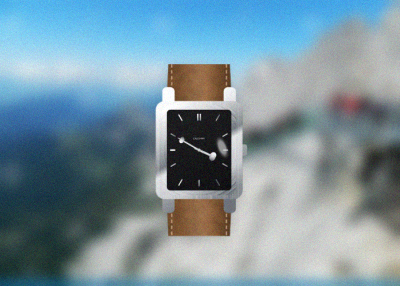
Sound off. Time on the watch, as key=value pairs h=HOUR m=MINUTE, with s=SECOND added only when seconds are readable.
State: h=3 m=50
